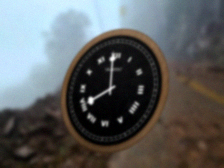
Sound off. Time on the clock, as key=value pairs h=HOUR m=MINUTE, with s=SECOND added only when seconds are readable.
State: h=7 m=59
